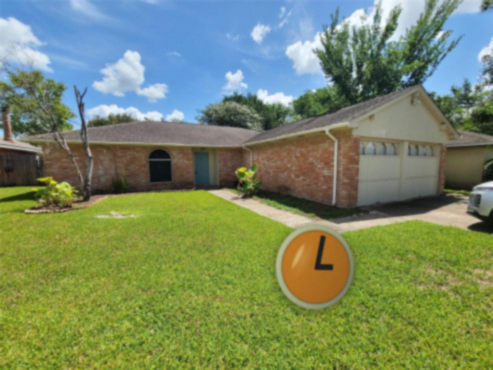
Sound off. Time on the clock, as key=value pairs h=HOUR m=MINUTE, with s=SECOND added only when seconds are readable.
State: h=3 m=2
